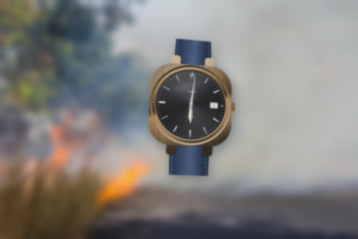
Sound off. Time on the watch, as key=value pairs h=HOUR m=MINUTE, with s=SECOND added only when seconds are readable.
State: h=6 m=1
